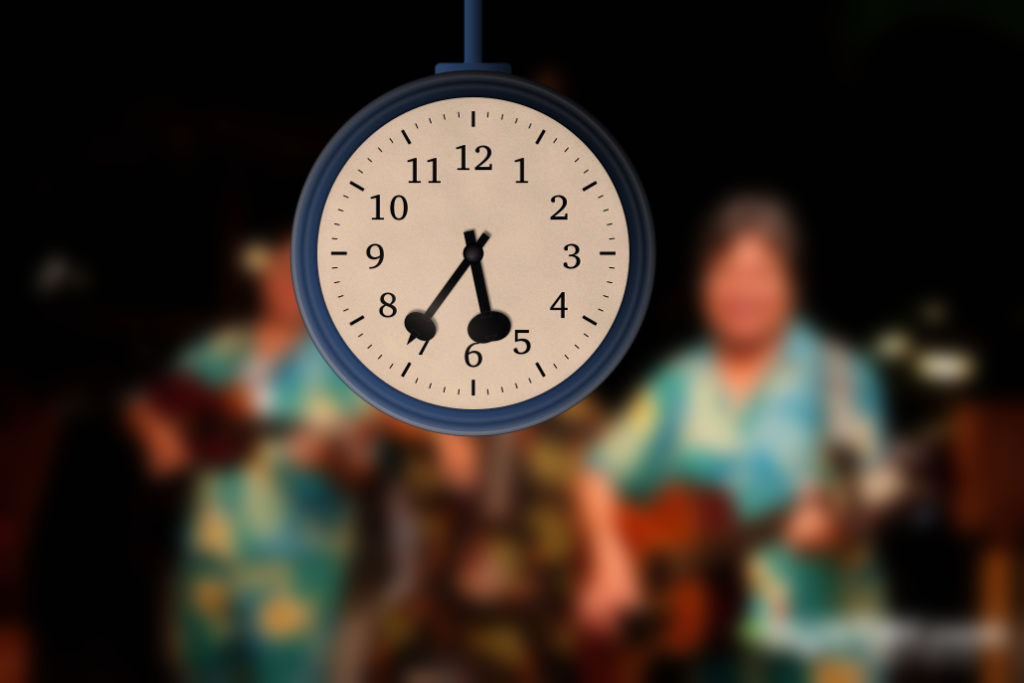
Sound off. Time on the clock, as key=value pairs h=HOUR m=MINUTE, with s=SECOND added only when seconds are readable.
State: h=5 m=36
